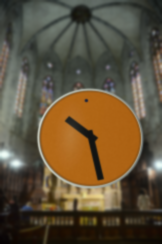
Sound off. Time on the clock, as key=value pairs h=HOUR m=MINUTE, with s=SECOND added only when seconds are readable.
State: h=10 m=29
